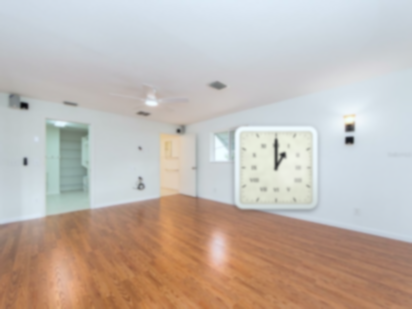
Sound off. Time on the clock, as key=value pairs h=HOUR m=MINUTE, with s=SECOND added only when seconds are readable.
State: h=1 m=0
